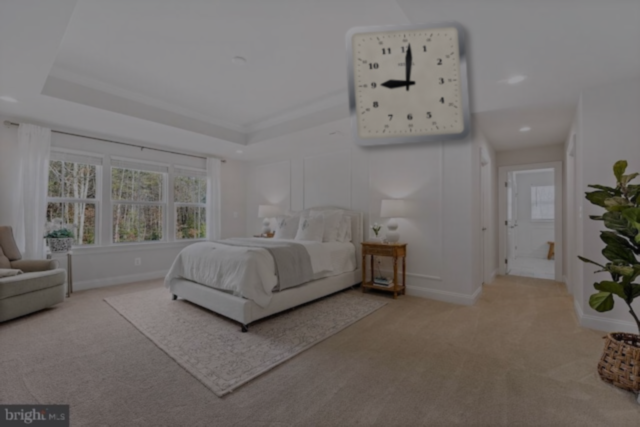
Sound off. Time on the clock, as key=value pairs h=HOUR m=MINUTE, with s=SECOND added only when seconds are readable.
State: h=9 m=1
